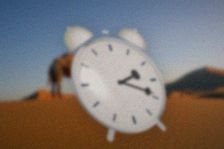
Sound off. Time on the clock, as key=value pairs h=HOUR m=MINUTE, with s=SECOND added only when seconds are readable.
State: h=2 m=19
